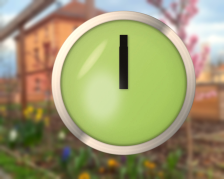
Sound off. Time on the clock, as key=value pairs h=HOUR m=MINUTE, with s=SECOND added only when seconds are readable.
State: h=12 m=0
